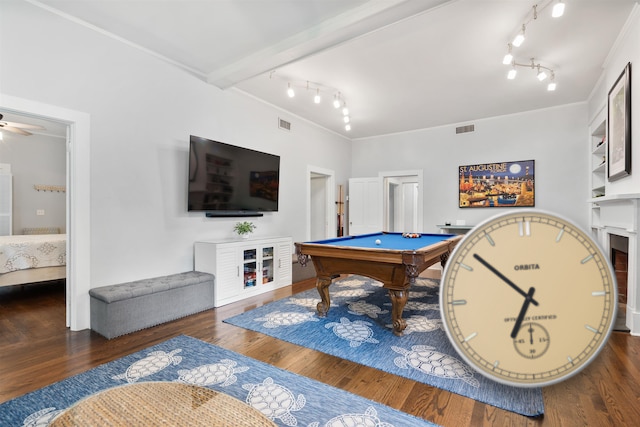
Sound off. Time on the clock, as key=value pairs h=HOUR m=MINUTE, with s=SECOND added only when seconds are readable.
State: h=6 m=52
